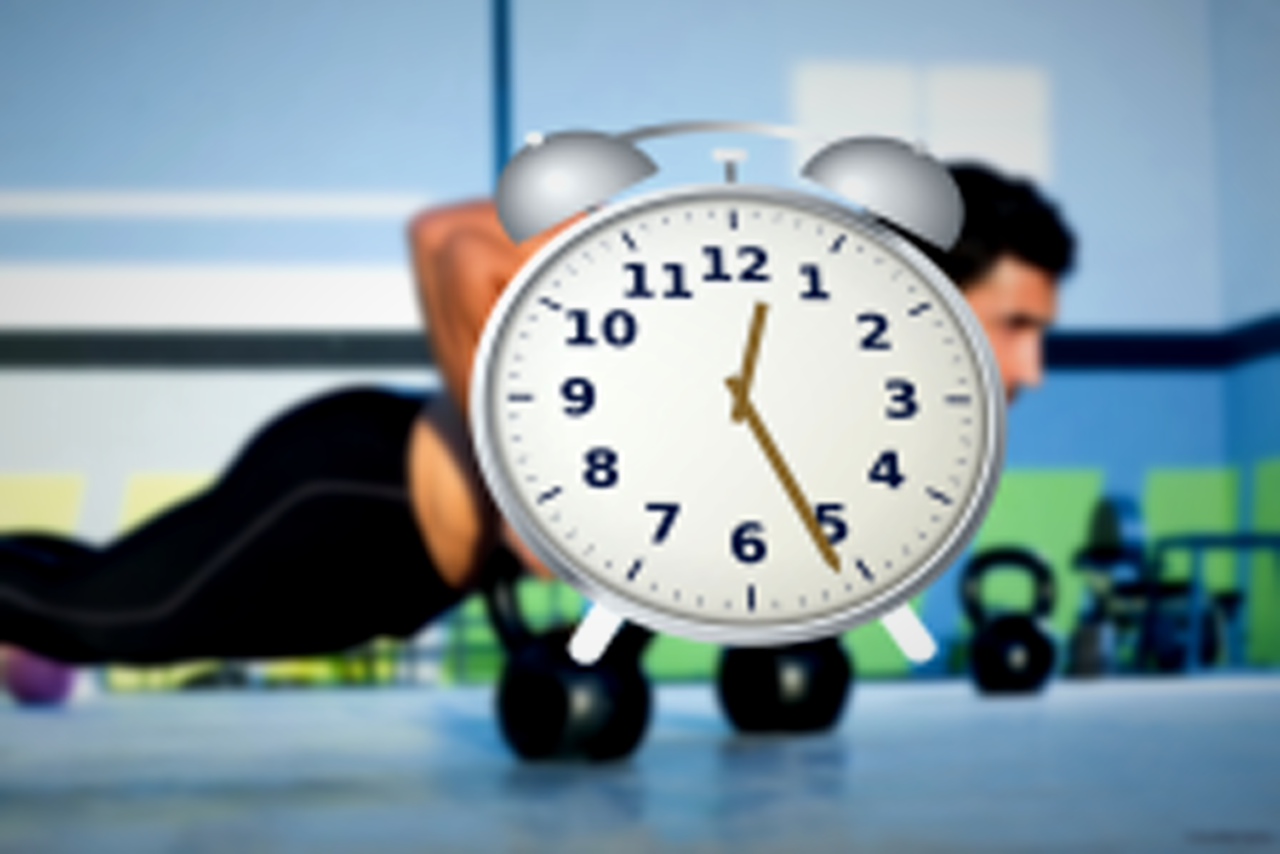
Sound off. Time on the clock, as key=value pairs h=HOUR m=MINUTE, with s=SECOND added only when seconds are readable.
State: h=12 m=26
